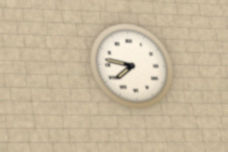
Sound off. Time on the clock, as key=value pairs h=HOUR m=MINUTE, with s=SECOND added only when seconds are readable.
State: h=7 m=47
